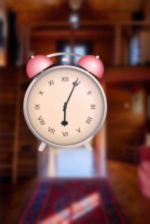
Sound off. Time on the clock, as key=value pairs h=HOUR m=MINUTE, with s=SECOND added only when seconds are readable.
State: h=6 m=4
